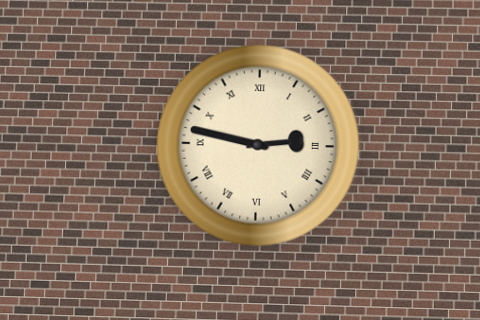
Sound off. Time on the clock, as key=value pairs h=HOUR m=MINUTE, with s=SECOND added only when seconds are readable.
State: h=2 m=47
